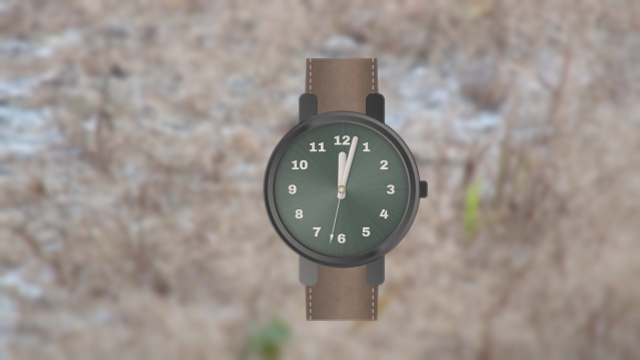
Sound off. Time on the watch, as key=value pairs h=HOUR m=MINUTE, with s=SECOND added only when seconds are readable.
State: h=12 m=2 s=32
